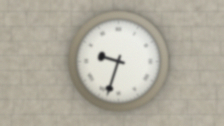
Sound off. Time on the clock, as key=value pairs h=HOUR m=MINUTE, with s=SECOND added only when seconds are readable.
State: h=9 m=33
